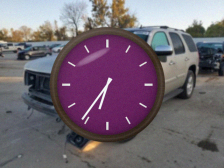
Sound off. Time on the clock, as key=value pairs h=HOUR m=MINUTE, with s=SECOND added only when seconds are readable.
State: h=6 m=36
